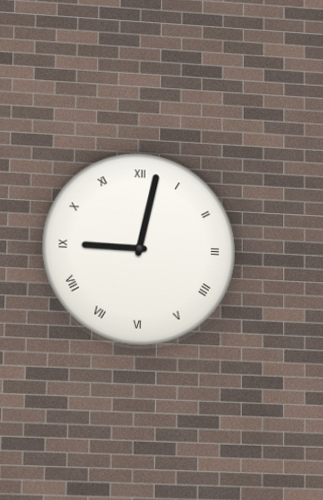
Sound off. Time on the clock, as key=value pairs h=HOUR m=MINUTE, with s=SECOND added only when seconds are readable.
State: h=9 m=2
